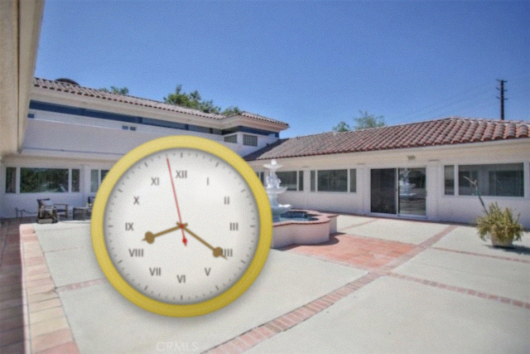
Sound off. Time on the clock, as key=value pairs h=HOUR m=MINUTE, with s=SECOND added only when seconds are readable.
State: h=8 m=20 s=58
